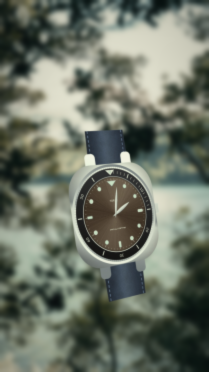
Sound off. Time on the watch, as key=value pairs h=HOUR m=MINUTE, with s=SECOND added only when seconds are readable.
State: h=2 m=2
